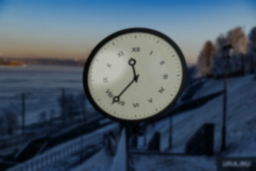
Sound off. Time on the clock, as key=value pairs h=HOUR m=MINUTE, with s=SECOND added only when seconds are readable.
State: h=11 m=37
